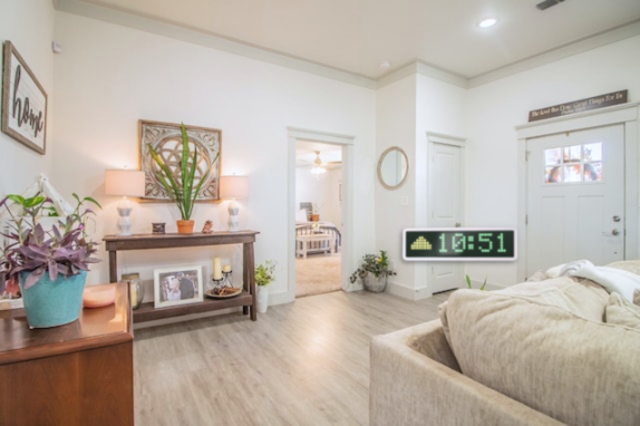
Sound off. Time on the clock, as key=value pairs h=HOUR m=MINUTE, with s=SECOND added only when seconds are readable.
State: h=10 m=51
